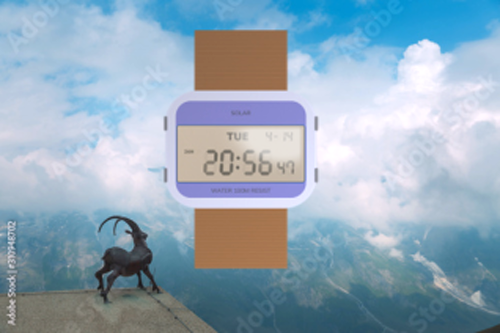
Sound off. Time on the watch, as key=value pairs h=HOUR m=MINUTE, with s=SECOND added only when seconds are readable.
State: h=20 m=56 s=47
